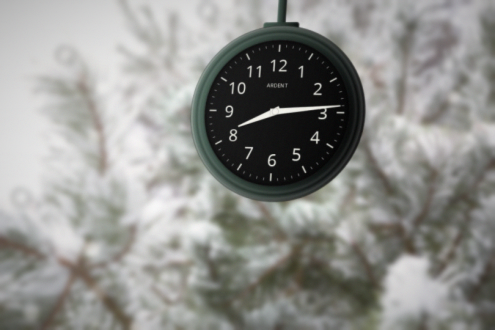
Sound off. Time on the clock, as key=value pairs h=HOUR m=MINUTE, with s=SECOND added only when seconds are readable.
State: h=8 m=14
